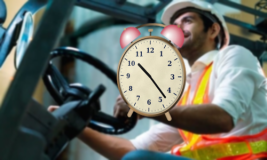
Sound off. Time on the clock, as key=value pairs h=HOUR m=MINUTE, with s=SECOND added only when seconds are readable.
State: h=10 m=23
